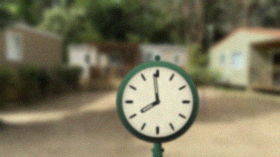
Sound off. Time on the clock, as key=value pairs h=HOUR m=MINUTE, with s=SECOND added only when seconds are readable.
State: h=7 m=59
